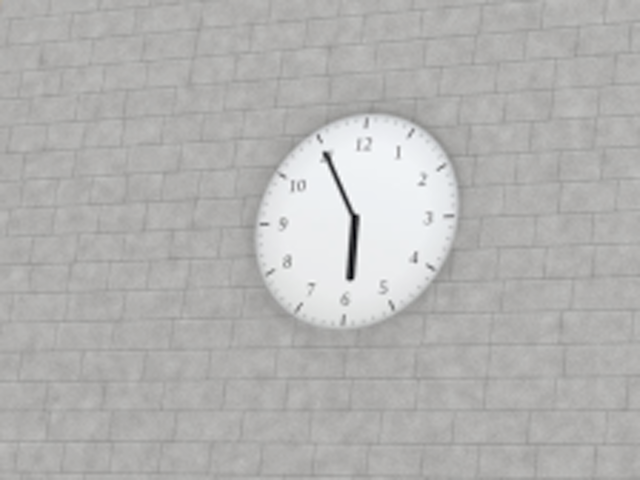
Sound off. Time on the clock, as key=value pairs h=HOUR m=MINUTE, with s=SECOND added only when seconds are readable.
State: h=5 m=55
